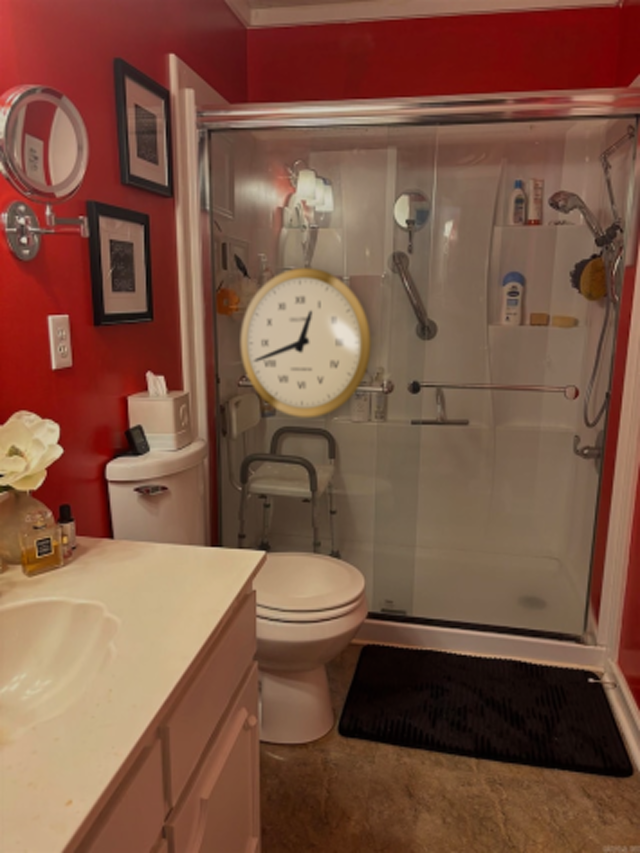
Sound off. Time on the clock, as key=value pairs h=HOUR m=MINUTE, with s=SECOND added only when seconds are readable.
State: h=12 m=42
